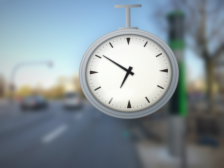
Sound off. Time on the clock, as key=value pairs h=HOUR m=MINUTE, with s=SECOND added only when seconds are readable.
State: h=6 m=51
